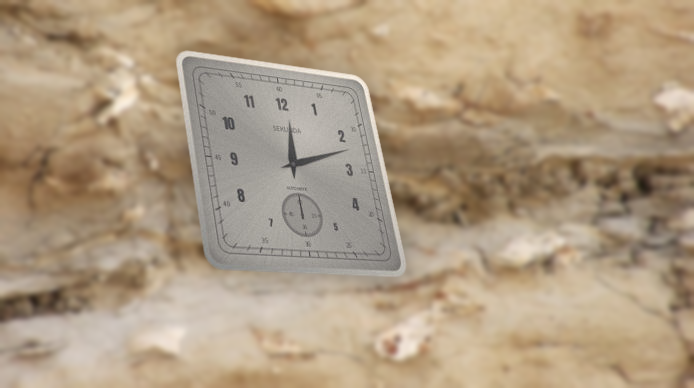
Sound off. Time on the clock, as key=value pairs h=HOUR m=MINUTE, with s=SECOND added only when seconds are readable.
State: h=12 m=12
